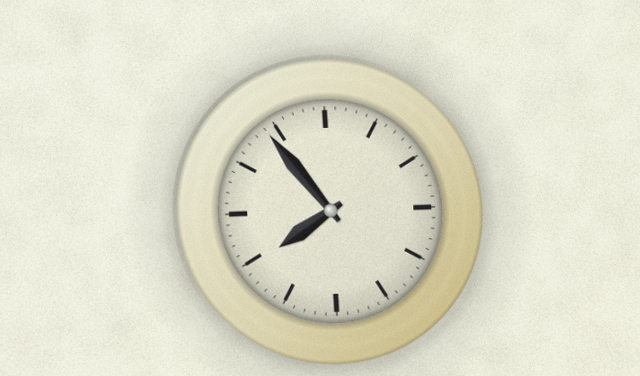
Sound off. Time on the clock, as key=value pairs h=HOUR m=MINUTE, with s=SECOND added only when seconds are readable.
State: h=7 m=54
